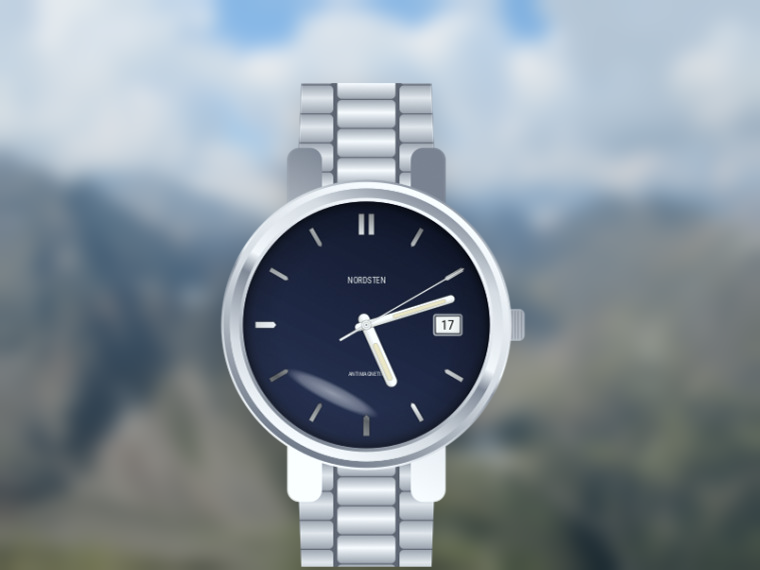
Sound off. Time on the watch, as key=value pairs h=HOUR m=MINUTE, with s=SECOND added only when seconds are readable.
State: h=5 m=12 s=10
